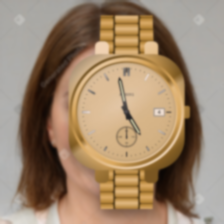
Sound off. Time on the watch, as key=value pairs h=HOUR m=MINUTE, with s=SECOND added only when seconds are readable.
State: h=4 m=58
